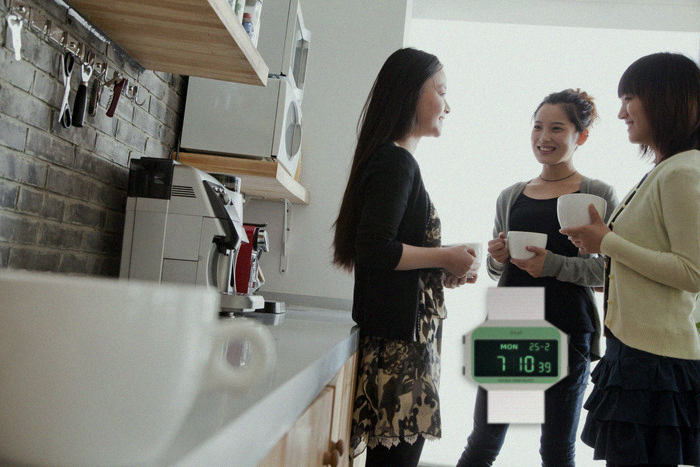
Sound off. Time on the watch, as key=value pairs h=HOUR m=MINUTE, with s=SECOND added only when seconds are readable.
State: h=7 m=10 s=39
